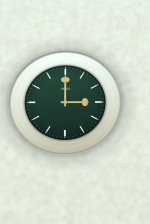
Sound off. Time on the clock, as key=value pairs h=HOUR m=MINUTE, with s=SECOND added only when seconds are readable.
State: h=3 m=0
